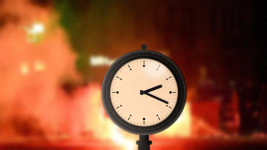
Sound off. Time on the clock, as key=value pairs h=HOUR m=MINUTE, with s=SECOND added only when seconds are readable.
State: h=2 m=19
